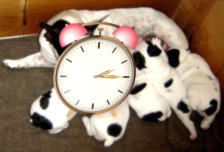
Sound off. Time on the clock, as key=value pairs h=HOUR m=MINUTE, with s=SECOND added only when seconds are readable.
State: h=2 m=15
